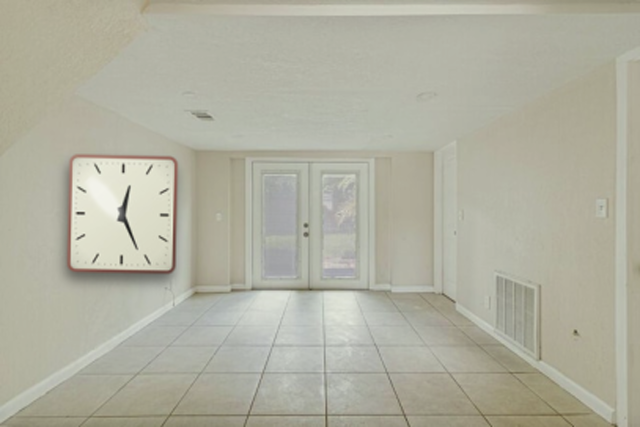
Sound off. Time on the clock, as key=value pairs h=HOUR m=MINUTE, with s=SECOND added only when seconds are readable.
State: h=12 m=26
